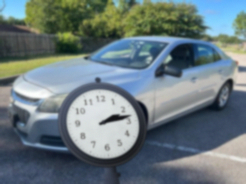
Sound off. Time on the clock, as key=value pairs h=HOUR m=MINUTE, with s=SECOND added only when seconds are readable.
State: h=2 m=13
